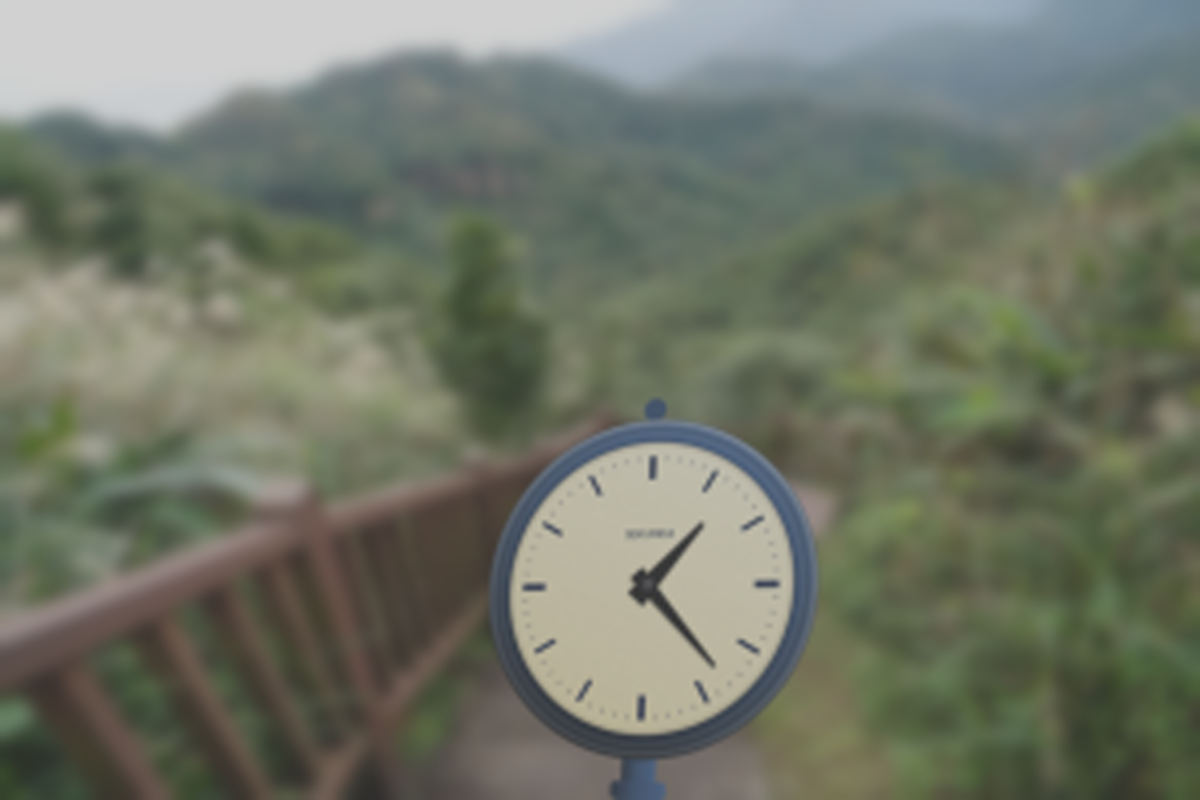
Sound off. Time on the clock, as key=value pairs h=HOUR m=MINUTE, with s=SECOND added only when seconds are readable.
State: h=1 m=23
